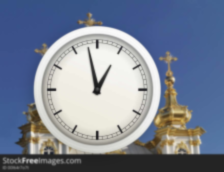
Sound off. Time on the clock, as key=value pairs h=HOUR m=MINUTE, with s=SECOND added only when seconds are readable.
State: h=12 m=58
